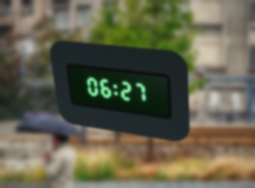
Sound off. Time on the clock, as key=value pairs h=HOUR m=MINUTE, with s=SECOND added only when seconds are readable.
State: h=6 m=27
